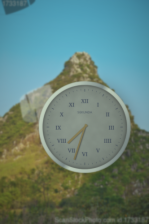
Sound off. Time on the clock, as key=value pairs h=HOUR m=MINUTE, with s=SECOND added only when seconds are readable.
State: h=7 m=33
